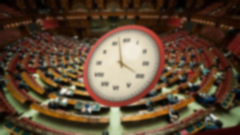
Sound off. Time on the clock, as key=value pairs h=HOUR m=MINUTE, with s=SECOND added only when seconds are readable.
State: h=3 m=57
